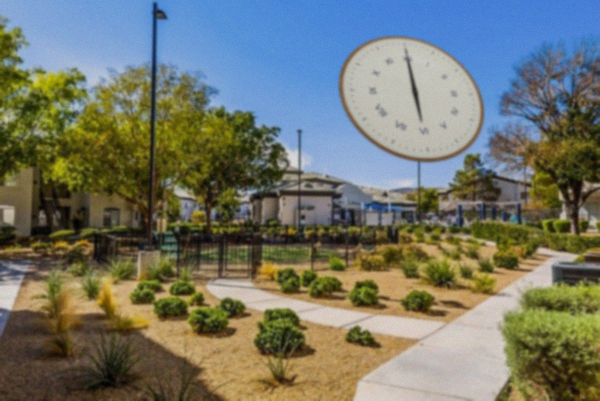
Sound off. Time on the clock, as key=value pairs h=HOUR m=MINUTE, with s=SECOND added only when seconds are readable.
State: h=6 m=0
